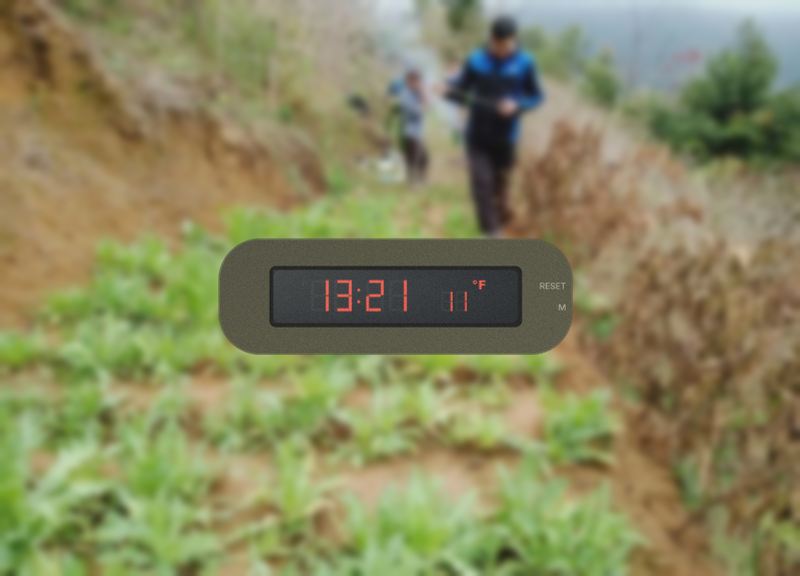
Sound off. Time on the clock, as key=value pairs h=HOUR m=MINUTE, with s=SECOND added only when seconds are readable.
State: h=13 m=21
